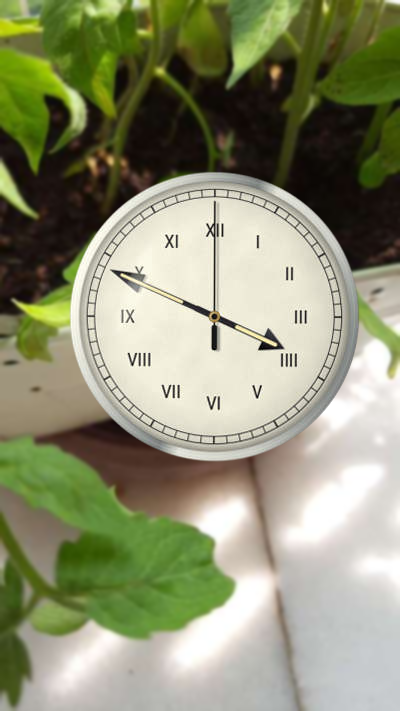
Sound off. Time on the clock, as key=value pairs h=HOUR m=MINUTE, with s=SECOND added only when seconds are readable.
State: h=3 m=49 s=0
